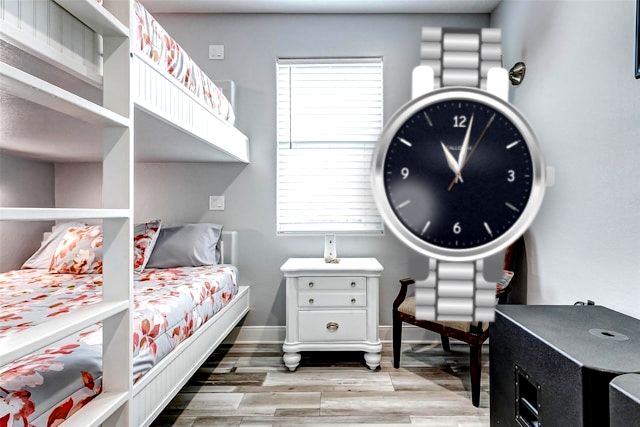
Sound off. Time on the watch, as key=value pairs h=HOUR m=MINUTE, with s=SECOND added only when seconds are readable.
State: h=11 m=2 s=5
